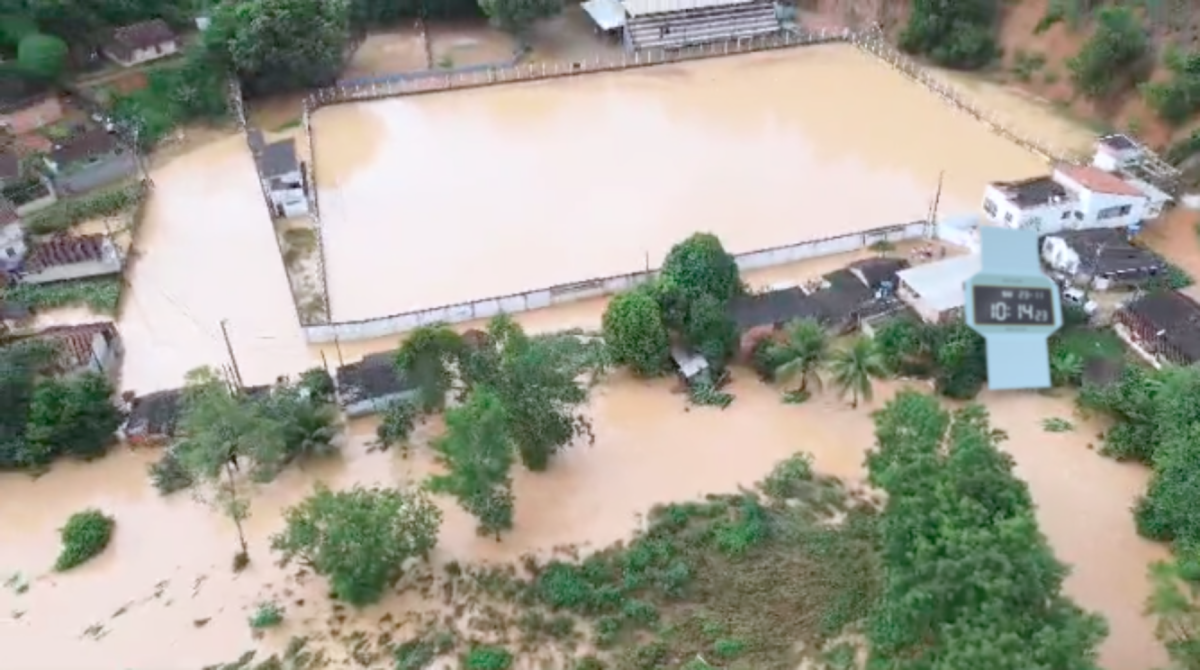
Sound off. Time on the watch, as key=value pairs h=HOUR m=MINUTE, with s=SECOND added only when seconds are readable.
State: h=10 m=14
